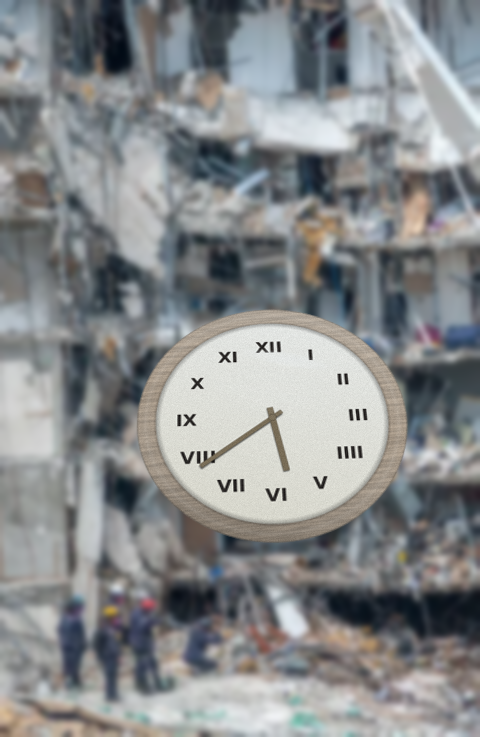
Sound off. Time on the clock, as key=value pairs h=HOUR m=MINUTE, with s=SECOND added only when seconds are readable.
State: h=5 m=39
